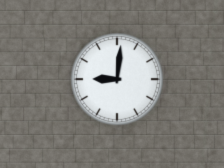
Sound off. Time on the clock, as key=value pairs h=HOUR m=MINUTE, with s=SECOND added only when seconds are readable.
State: h=9 m=1
